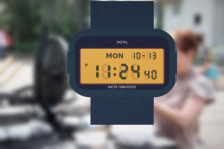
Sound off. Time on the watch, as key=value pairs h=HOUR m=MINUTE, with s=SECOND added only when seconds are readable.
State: h=11 m=24 s=40
